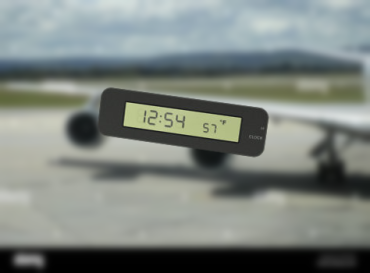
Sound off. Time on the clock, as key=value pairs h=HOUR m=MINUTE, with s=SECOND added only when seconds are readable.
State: h=12 m=54
